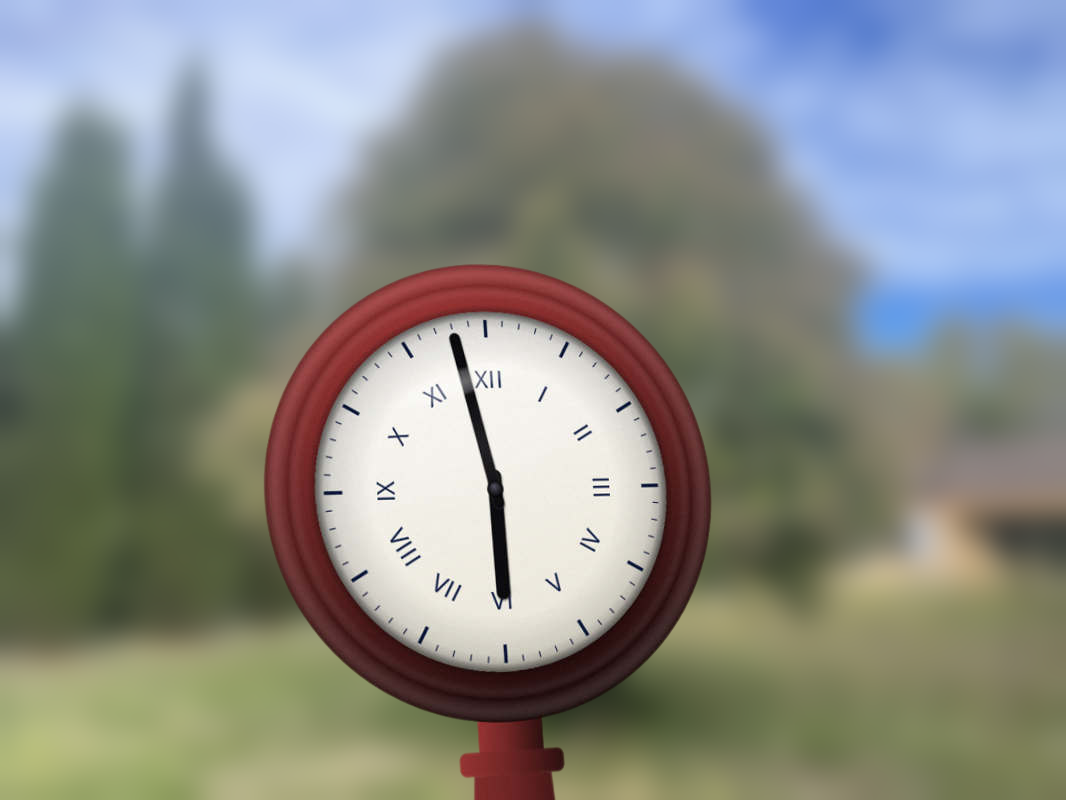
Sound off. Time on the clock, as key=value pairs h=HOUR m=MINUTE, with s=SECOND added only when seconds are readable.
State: h=5 m=58
